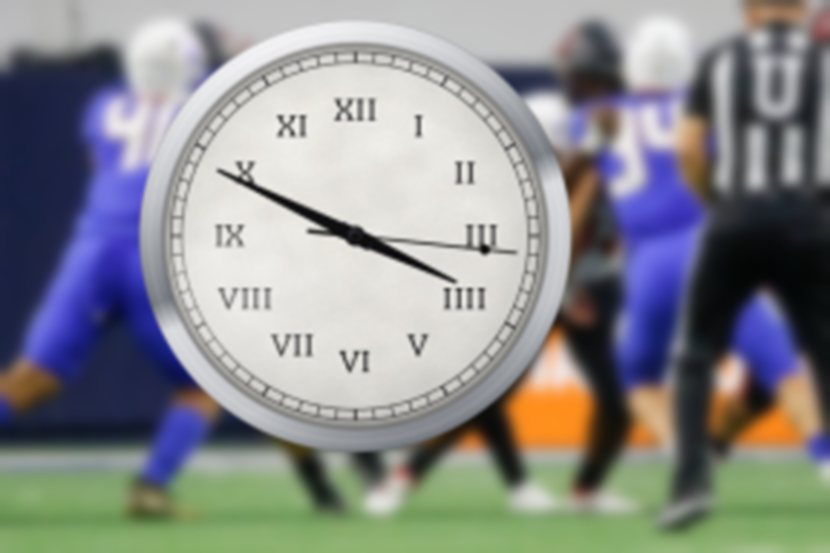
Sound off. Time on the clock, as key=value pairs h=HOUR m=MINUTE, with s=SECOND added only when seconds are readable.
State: h=3 m=49 s=16
